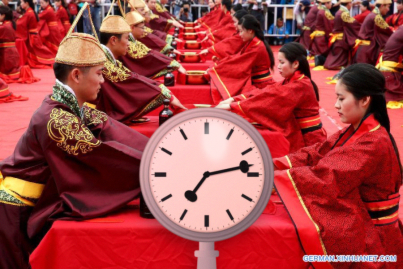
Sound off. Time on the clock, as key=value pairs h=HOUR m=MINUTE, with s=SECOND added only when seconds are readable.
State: h=7 m=13
